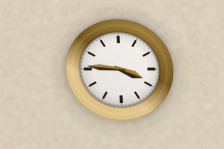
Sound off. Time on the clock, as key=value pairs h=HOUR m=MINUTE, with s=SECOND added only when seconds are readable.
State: h=3 m=46
